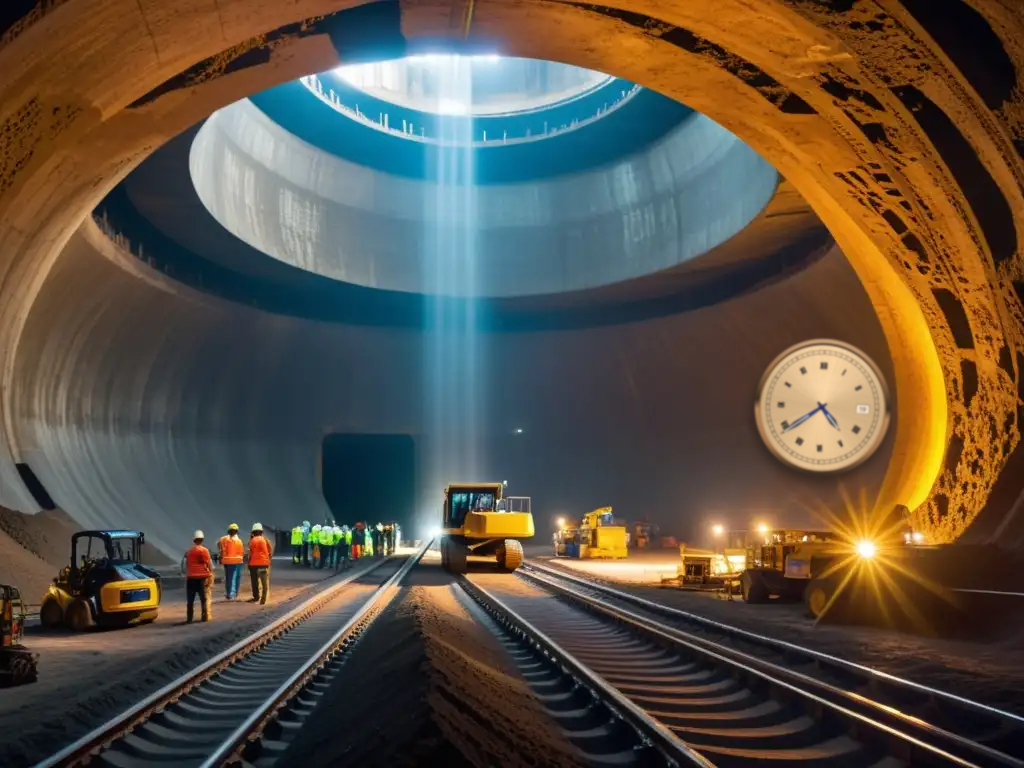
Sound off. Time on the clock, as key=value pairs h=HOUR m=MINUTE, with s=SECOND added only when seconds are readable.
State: h=4 m=39
